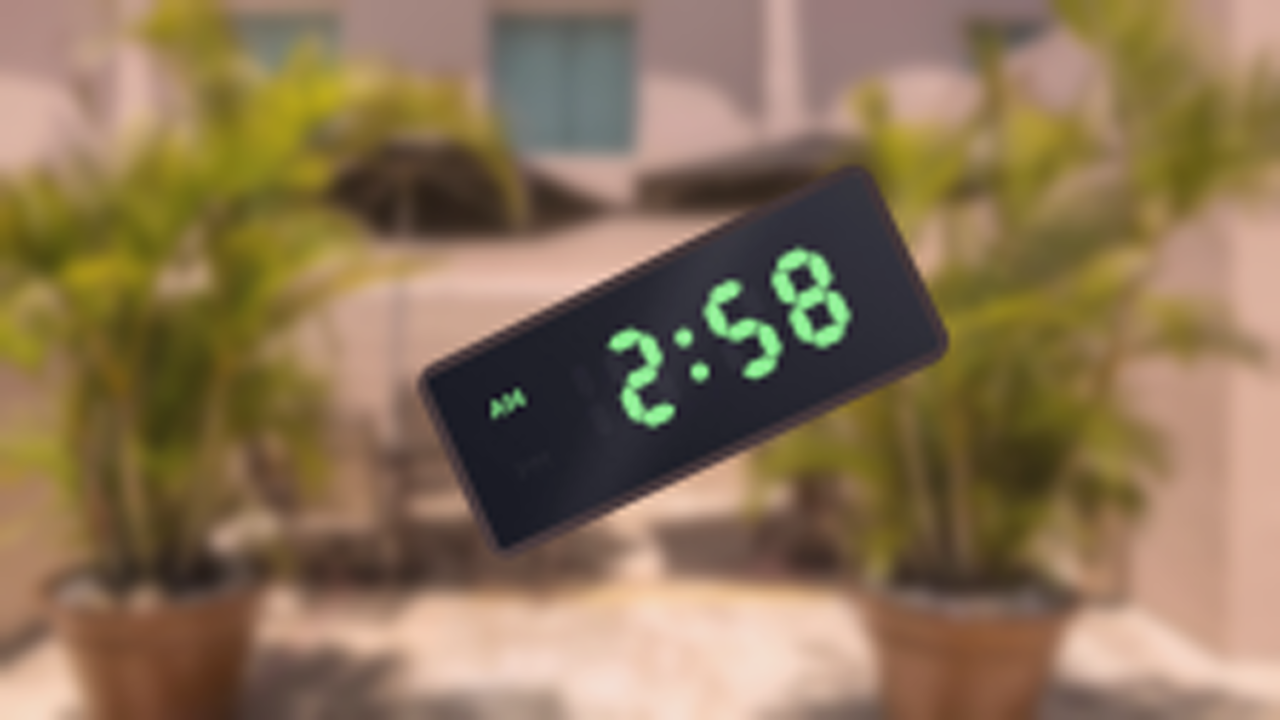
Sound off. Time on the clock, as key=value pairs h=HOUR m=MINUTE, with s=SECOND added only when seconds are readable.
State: h=2 m=58
